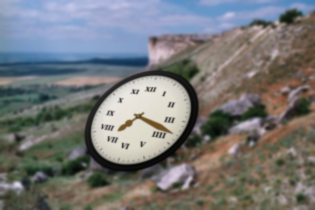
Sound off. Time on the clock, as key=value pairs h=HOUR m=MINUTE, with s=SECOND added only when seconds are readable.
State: h=7 m=18
